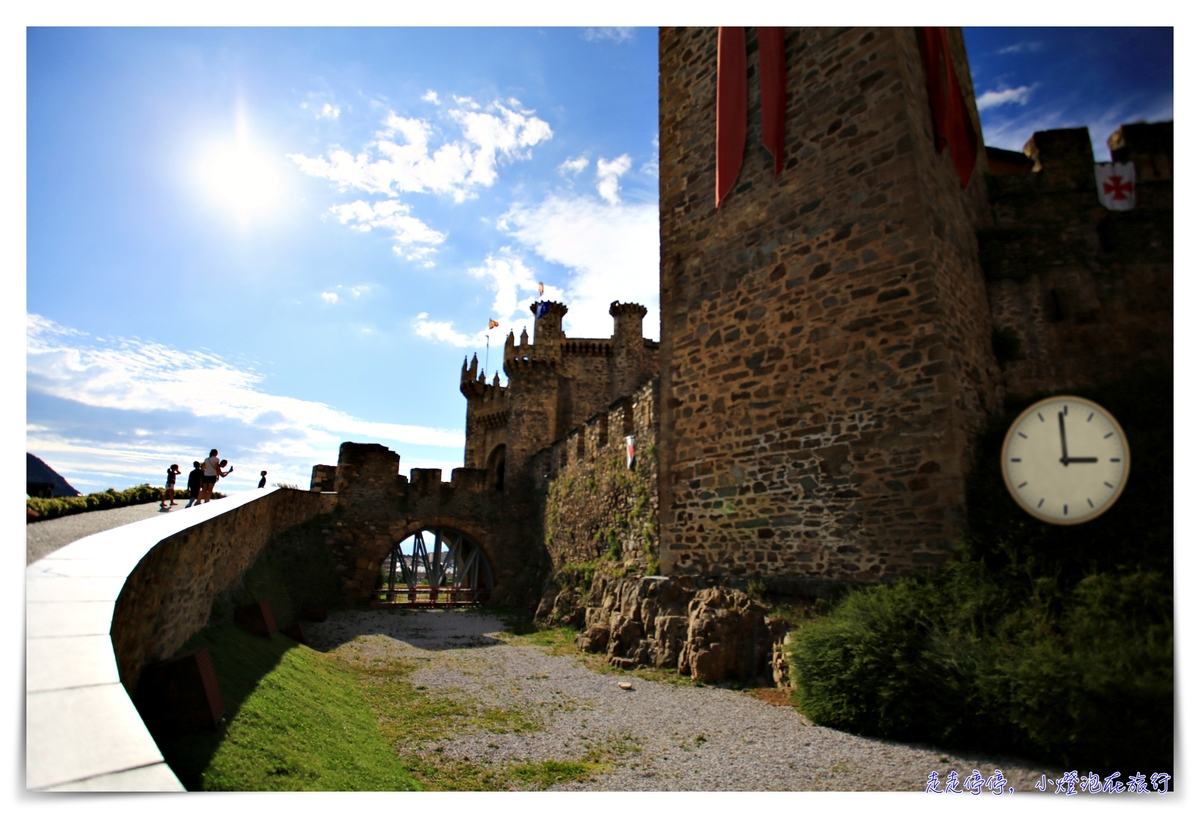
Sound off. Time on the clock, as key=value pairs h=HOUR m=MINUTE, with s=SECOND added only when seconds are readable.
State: h=2 m=59
